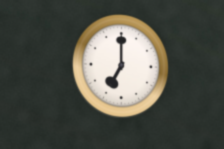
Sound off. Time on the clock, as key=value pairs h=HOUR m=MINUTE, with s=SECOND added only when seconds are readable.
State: h=7 m=0
